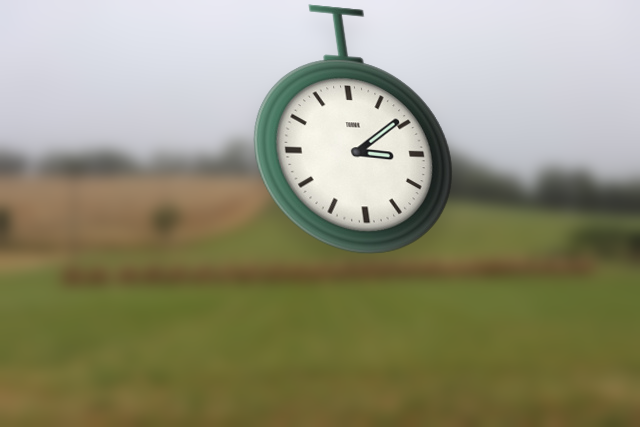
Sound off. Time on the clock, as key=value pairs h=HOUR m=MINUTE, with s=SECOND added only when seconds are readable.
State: h=3 m=9
